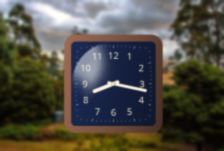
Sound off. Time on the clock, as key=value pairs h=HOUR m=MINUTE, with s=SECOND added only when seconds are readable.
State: h=8 m=17
